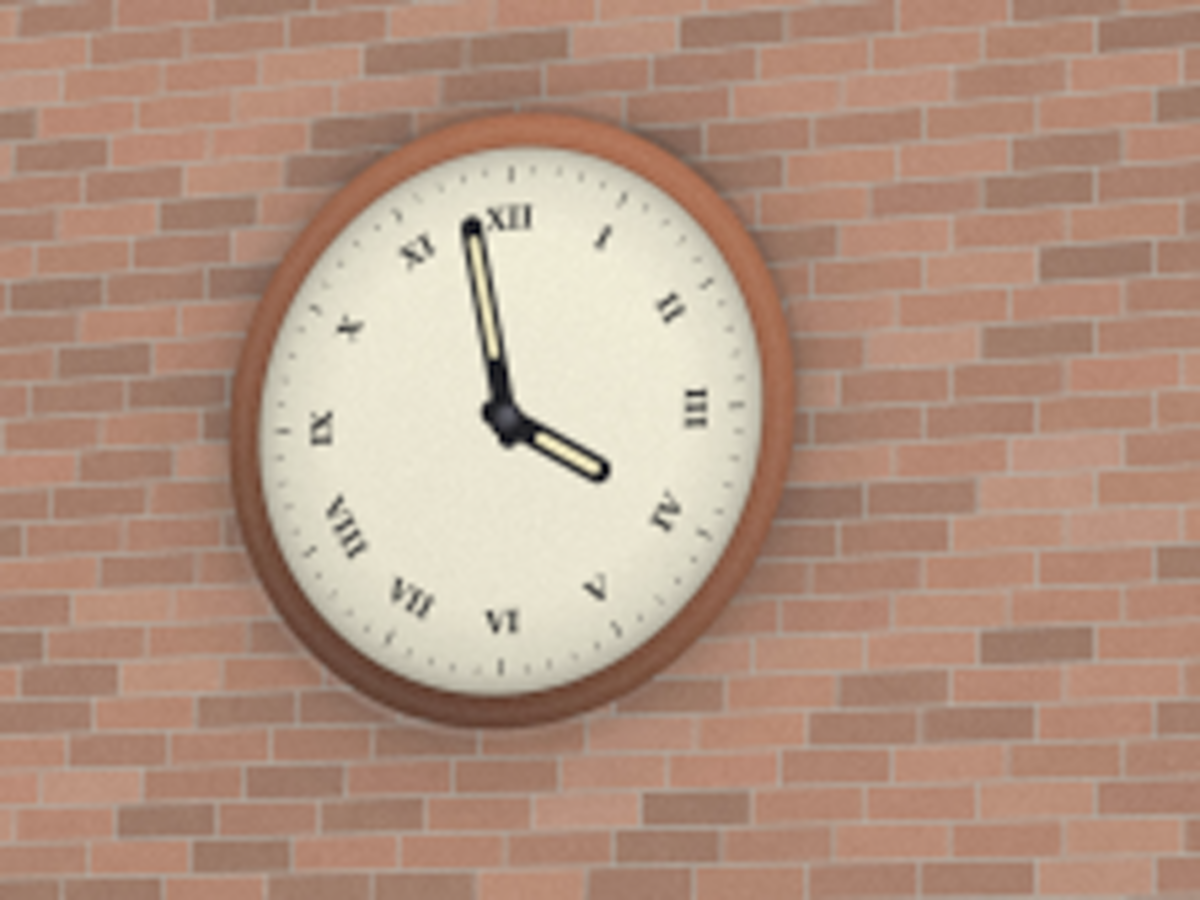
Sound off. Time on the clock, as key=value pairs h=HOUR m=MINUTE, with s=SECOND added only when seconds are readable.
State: h=3 m=58
